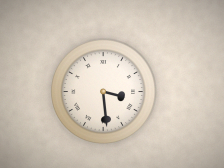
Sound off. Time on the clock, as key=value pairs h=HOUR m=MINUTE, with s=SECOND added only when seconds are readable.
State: h=3 m=29
